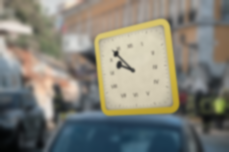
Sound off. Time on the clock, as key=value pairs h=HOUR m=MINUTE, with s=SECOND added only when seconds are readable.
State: h=9 m=53
